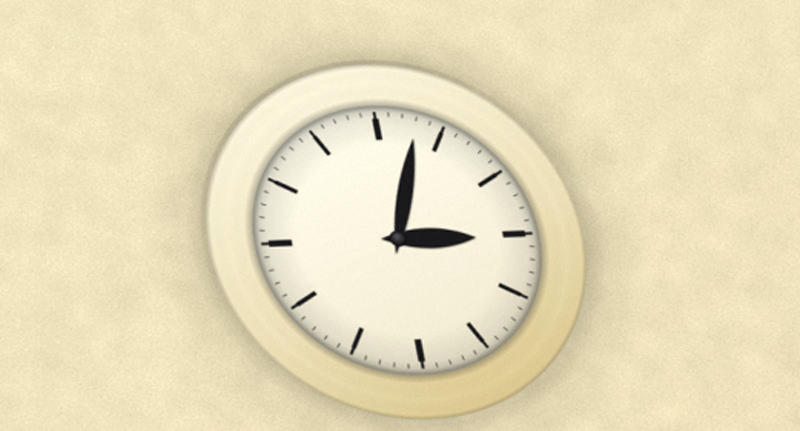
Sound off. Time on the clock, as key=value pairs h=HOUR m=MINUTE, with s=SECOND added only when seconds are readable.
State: h=3 m=3
